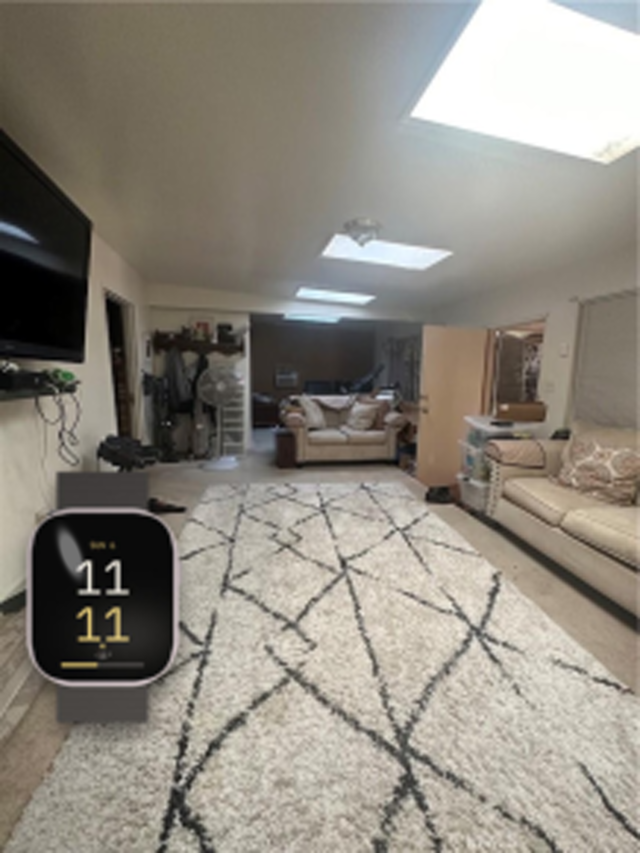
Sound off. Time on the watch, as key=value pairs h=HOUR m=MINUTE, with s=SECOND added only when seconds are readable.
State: h=11 m=11
